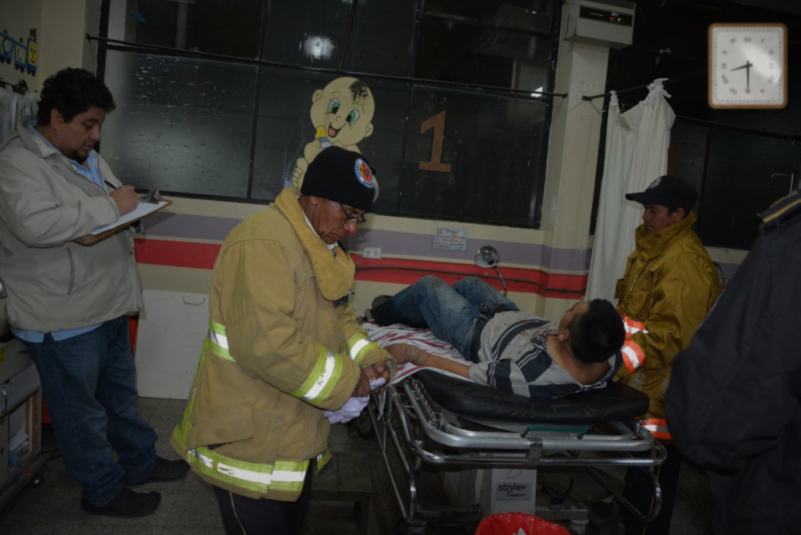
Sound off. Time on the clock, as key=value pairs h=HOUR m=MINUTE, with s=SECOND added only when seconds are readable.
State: h=8 m=30
